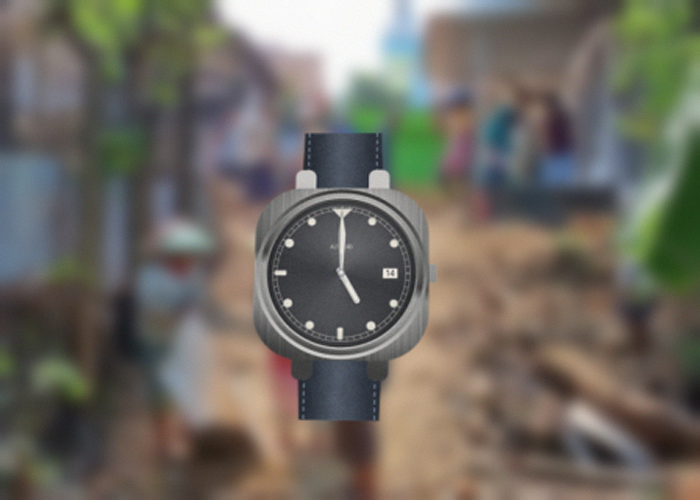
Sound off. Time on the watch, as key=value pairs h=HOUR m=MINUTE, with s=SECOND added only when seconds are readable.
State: h=5 m=0
